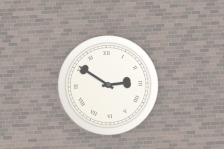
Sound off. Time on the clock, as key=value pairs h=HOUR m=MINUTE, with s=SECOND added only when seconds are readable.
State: h=2 m=51
